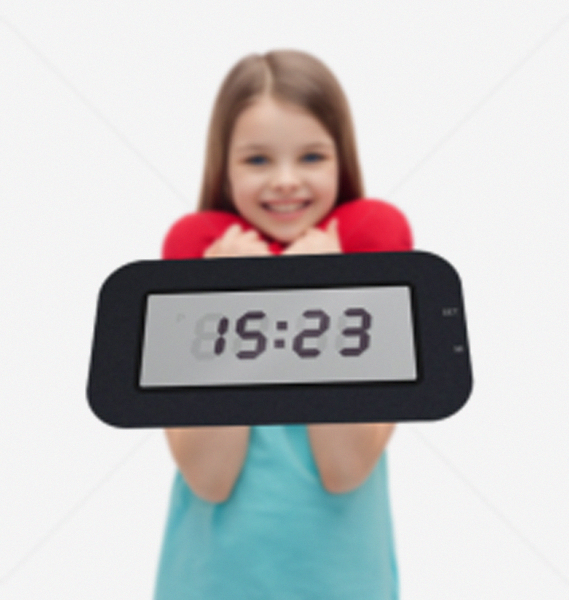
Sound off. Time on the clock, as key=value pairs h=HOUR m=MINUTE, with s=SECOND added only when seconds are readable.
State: h=15 m=23
